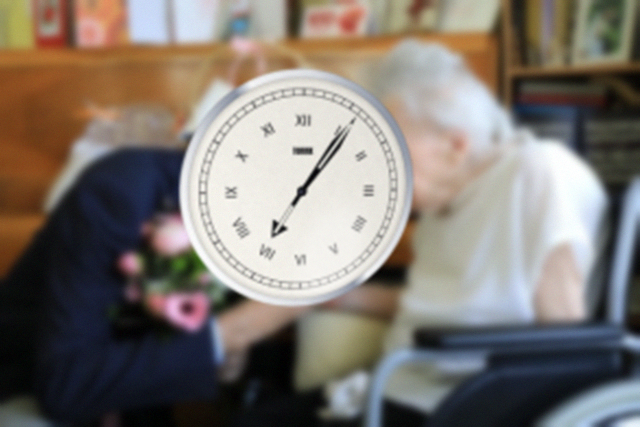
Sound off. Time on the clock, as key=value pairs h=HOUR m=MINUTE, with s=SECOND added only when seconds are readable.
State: h=7 m=6
